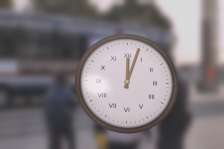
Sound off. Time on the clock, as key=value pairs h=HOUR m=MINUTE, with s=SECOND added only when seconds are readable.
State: h=12 m=3
